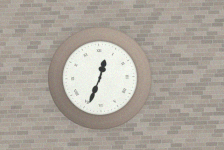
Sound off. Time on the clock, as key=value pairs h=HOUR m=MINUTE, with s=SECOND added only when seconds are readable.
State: h=12 m=34
